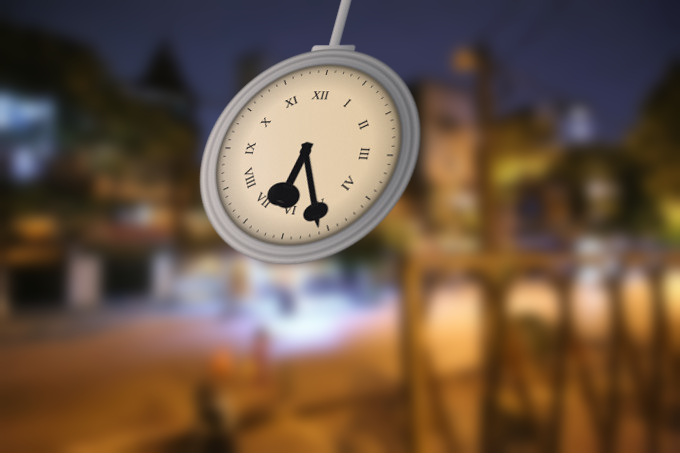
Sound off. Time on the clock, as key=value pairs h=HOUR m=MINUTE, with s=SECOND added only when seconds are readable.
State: h=6 m=26
